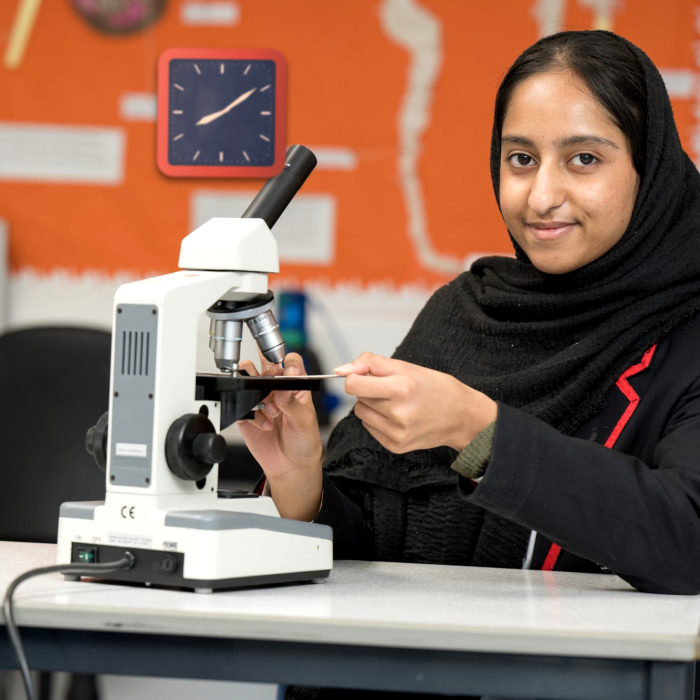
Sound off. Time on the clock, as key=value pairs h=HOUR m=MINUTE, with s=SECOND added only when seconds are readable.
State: h=8 m=9
